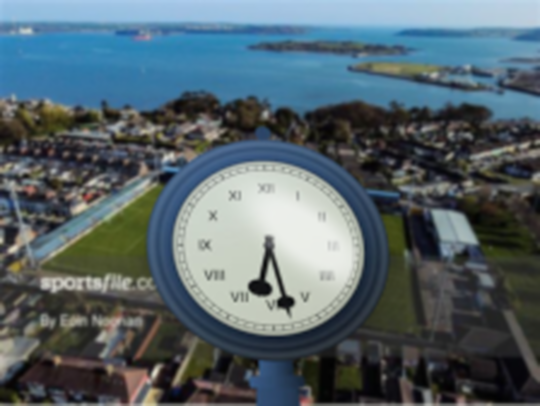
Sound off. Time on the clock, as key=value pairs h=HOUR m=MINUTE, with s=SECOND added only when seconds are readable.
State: h=6 m=28
